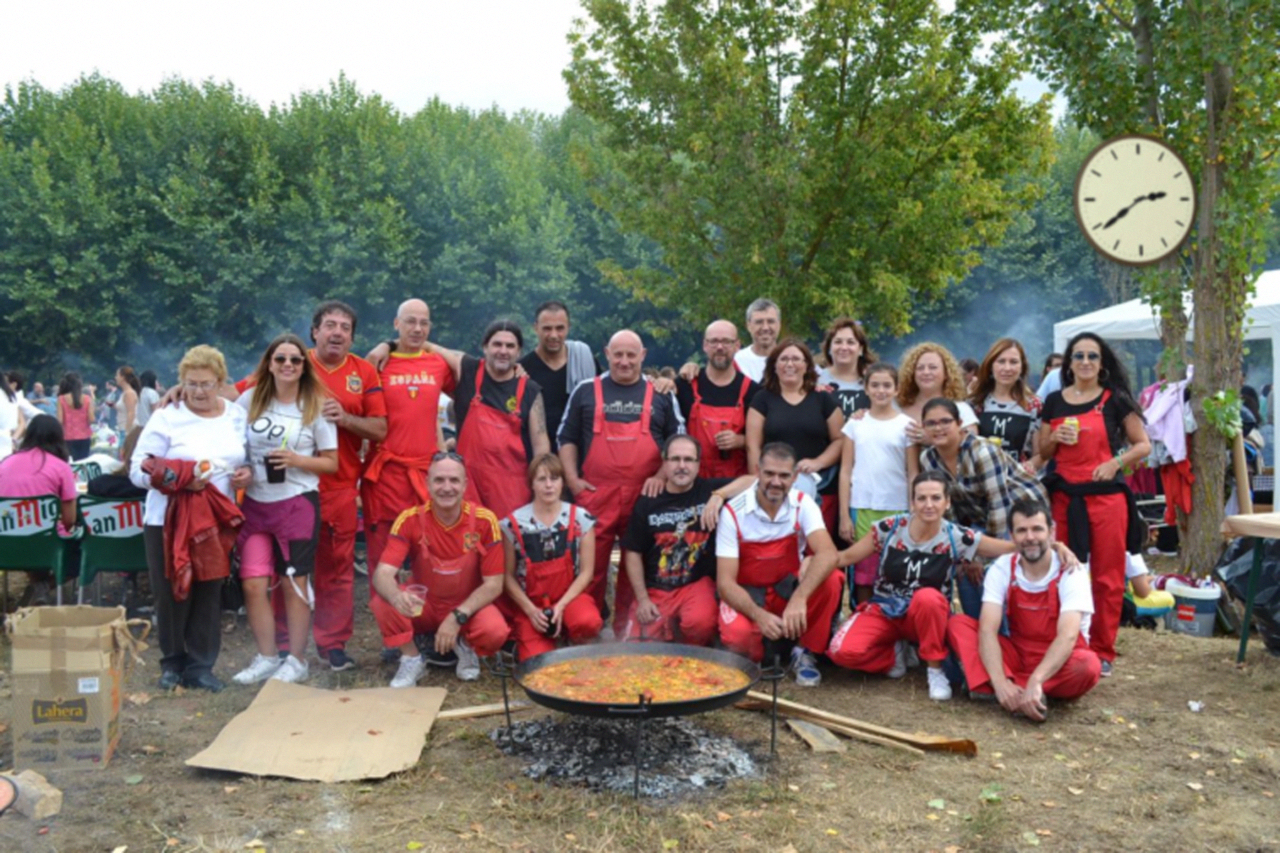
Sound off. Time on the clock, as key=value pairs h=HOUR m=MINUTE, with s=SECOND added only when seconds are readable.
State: h=2 m=39
